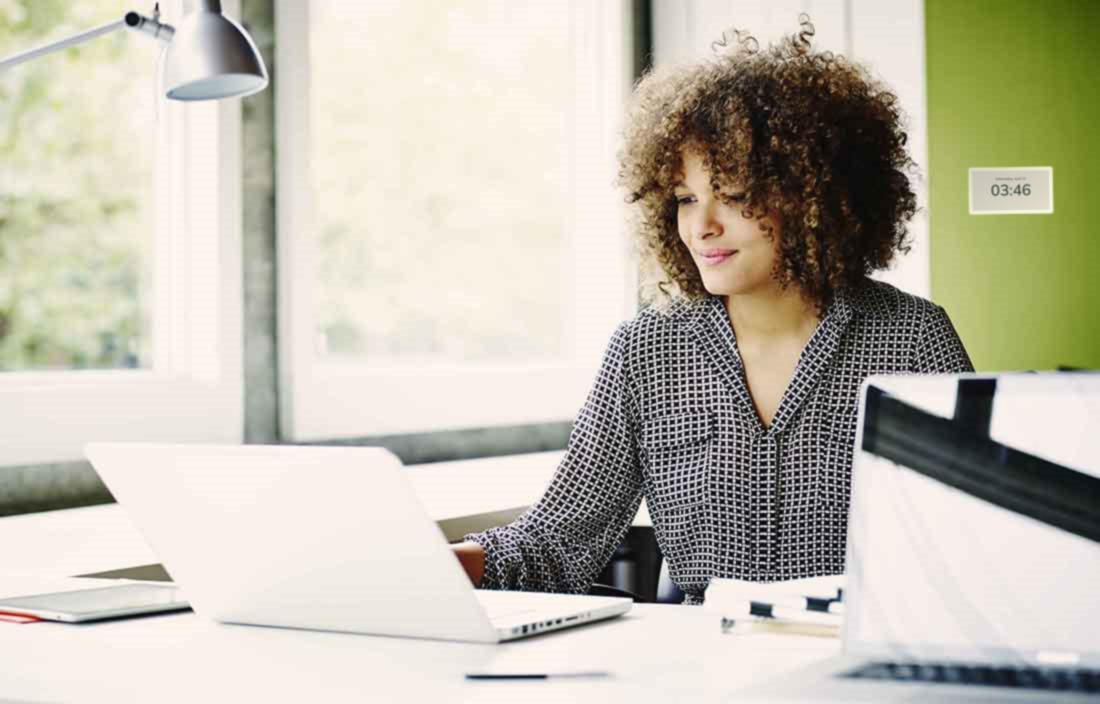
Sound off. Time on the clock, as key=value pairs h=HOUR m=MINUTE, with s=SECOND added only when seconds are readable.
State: h=3 m=46
